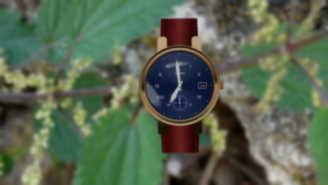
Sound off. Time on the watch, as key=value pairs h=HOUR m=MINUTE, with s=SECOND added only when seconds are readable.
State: h=6 m=59
